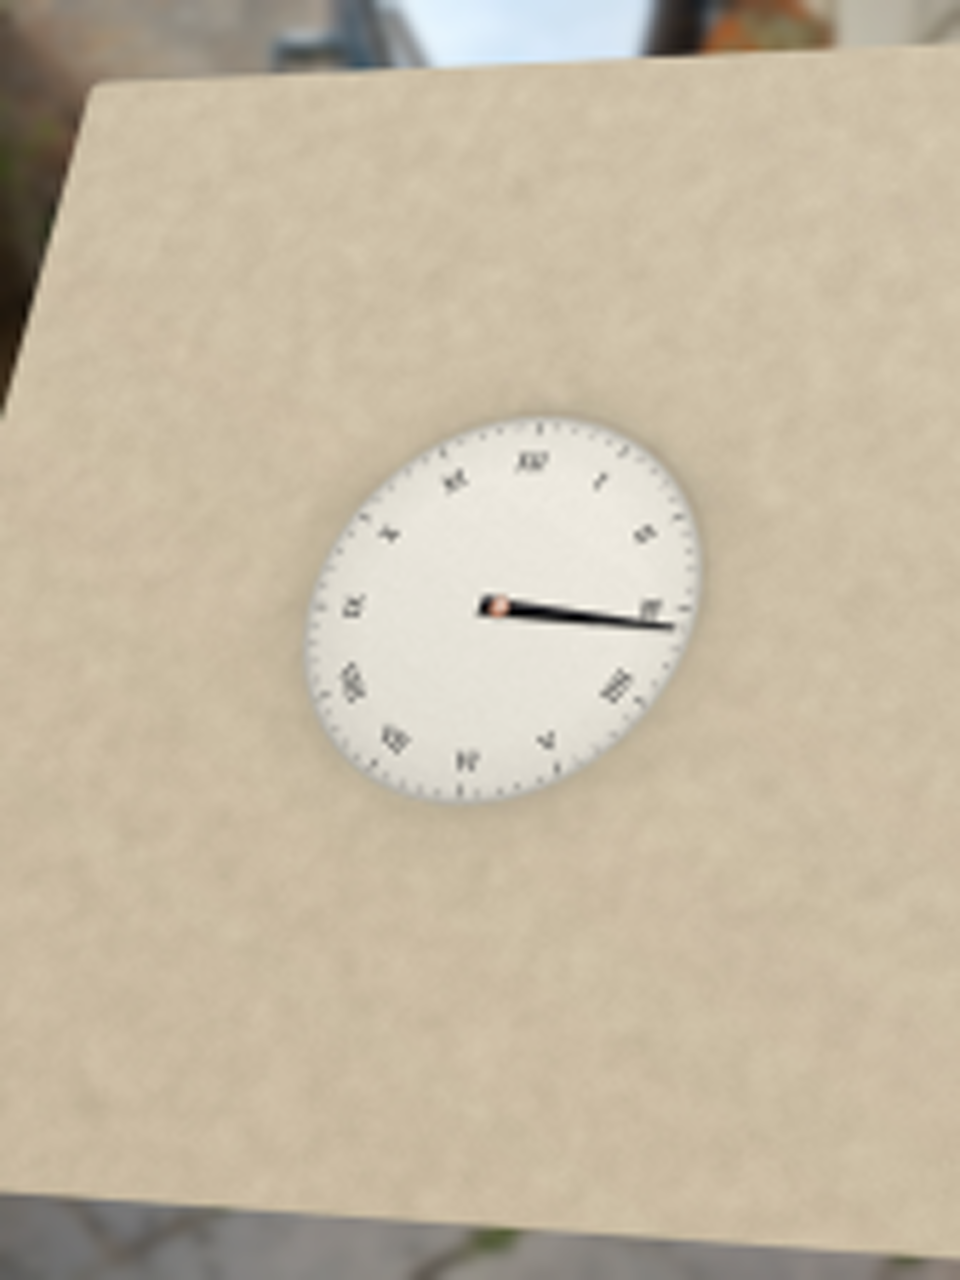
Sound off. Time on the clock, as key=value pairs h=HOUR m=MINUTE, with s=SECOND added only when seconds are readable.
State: h=3 m=16
